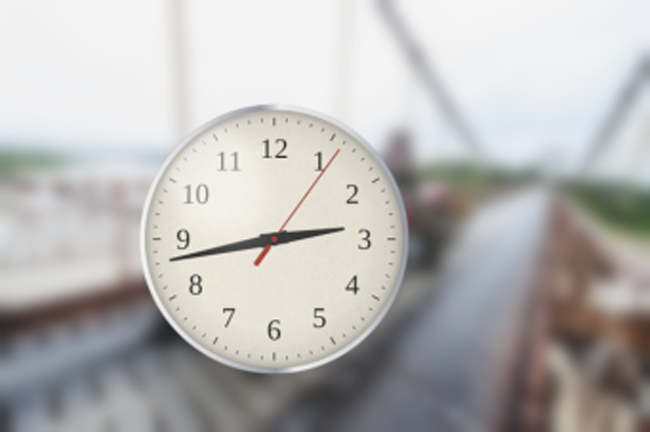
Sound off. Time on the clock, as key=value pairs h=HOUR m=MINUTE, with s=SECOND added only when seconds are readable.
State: h=2 m=43 s=6
